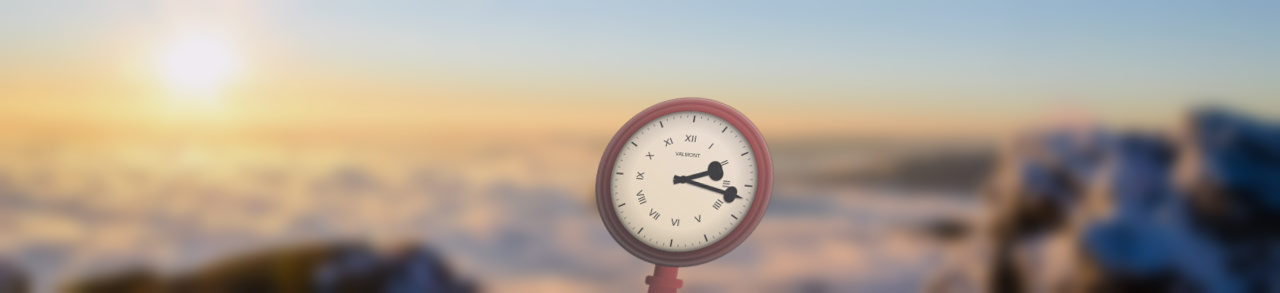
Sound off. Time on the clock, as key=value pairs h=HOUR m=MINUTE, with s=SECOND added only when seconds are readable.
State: h=2 m=17
